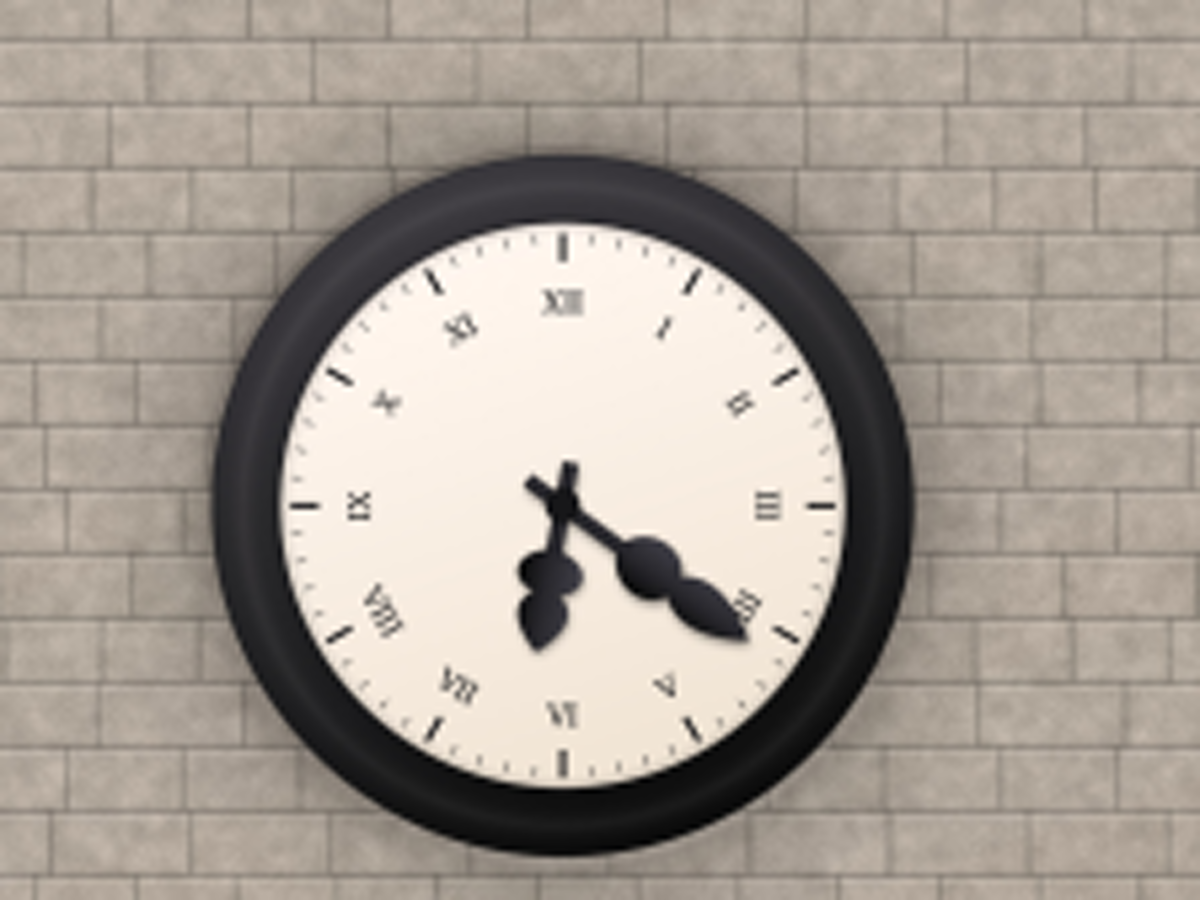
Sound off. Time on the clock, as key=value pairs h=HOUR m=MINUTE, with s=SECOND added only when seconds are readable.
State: h=6 m=21
